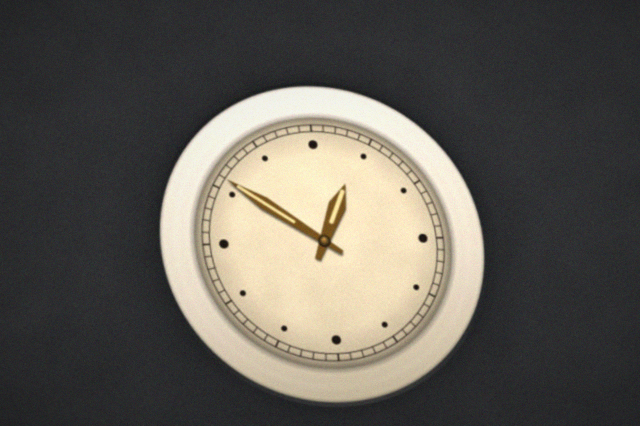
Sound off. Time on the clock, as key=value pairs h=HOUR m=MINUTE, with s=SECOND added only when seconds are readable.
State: h=12 m=51
